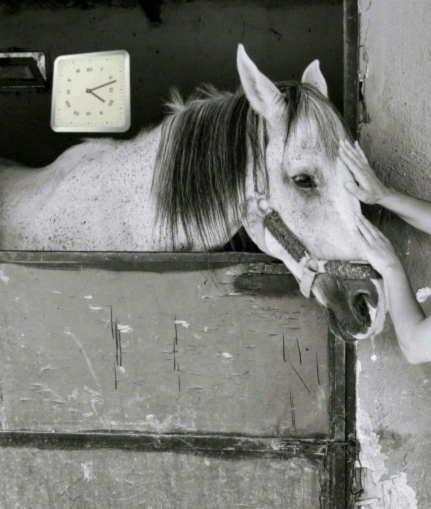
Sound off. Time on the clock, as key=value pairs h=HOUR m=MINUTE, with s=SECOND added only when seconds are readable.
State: h=4 m=12
